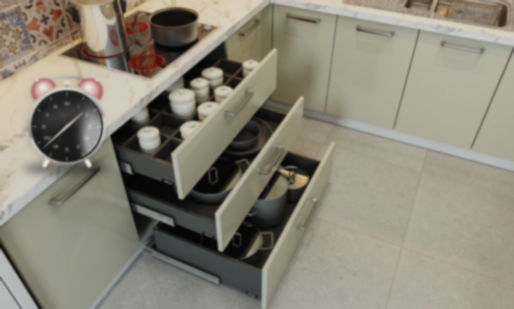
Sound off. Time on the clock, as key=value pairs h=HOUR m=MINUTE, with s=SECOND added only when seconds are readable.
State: h=1 m=38
